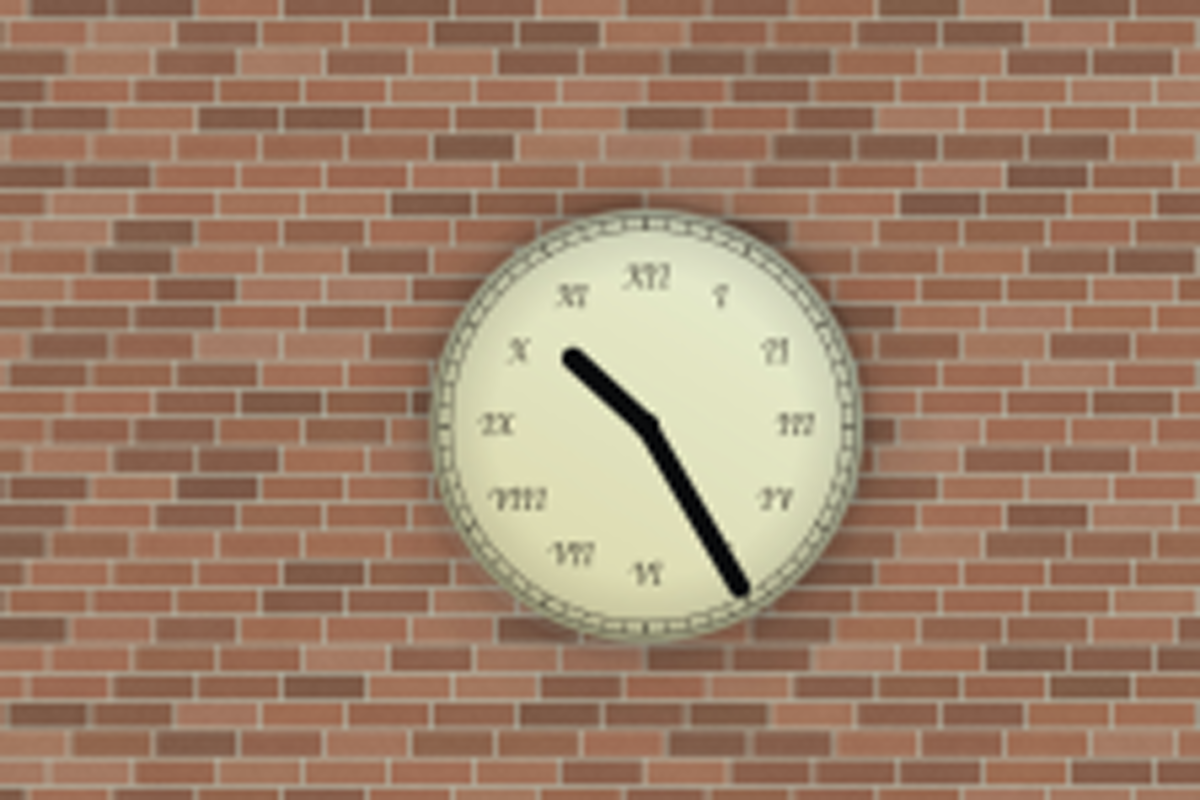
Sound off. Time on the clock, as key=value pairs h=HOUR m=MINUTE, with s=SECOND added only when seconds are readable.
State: h=10 m=25
